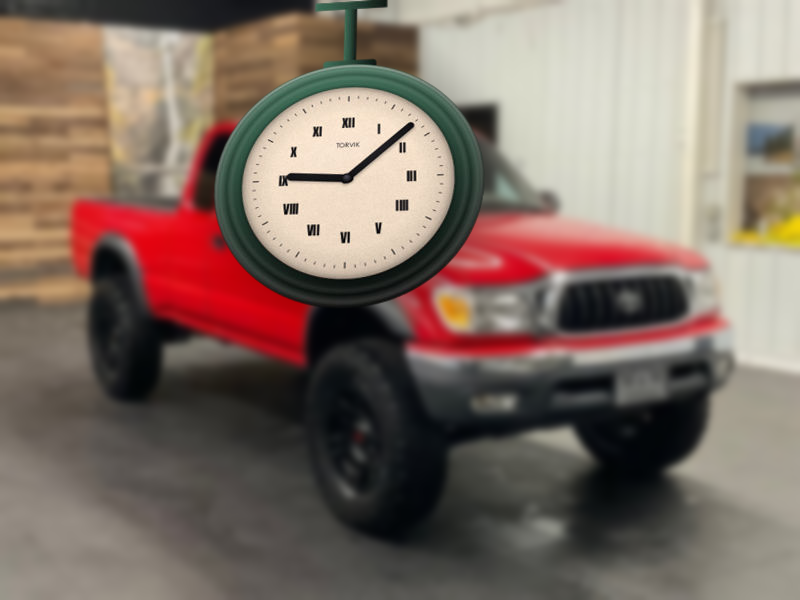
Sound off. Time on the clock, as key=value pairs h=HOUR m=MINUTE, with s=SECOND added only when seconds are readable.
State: h=9 m=8
